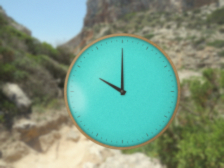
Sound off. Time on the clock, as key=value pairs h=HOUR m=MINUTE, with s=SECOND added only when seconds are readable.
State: h=10 m=0
